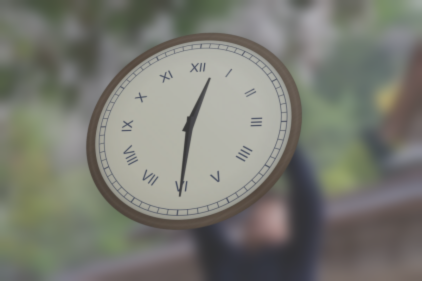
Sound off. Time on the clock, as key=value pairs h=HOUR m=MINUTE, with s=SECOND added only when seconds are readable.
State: h=12 m=30
